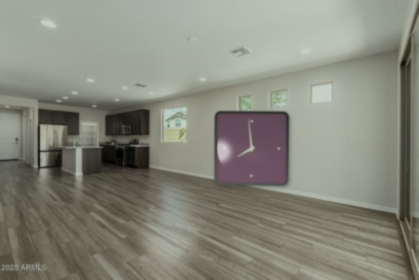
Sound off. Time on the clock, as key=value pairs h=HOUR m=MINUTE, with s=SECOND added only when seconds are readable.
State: h=7 m=59
